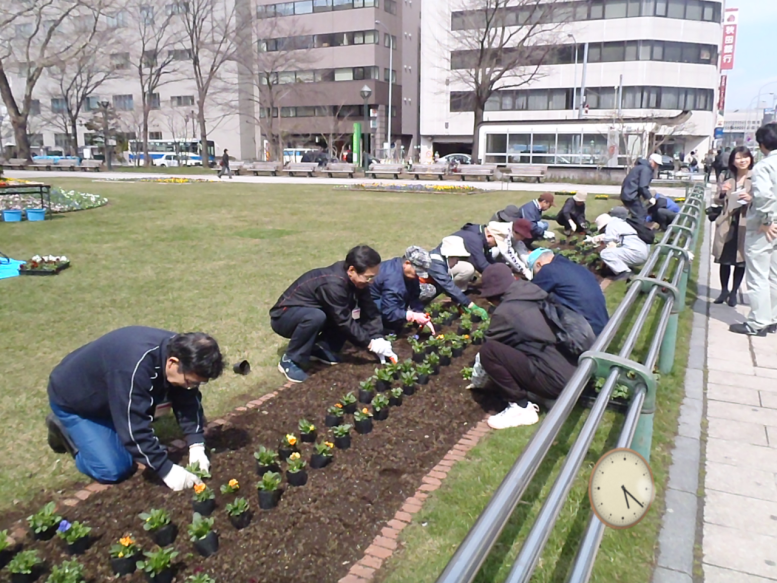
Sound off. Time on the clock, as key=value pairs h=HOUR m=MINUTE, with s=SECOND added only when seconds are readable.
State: h=5 m=21
